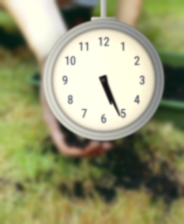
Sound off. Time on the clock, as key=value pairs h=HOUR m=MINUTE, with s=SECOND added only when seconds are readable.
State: h=5 m=26
